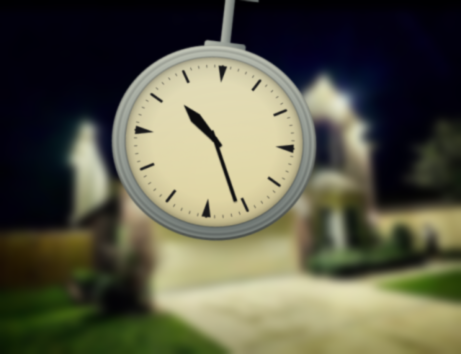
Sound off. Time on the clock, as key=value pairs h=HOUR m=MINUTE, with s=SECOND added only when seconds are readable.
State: h=10 m=26
